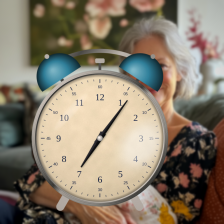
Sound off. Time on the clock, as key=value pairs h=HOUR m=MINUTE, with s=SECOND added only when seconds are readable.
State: h=7 m=6
